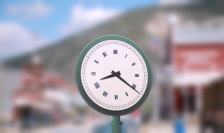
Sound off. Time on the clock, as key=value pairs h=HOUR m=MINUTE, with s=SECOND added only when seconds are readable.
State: h=8 m=21
